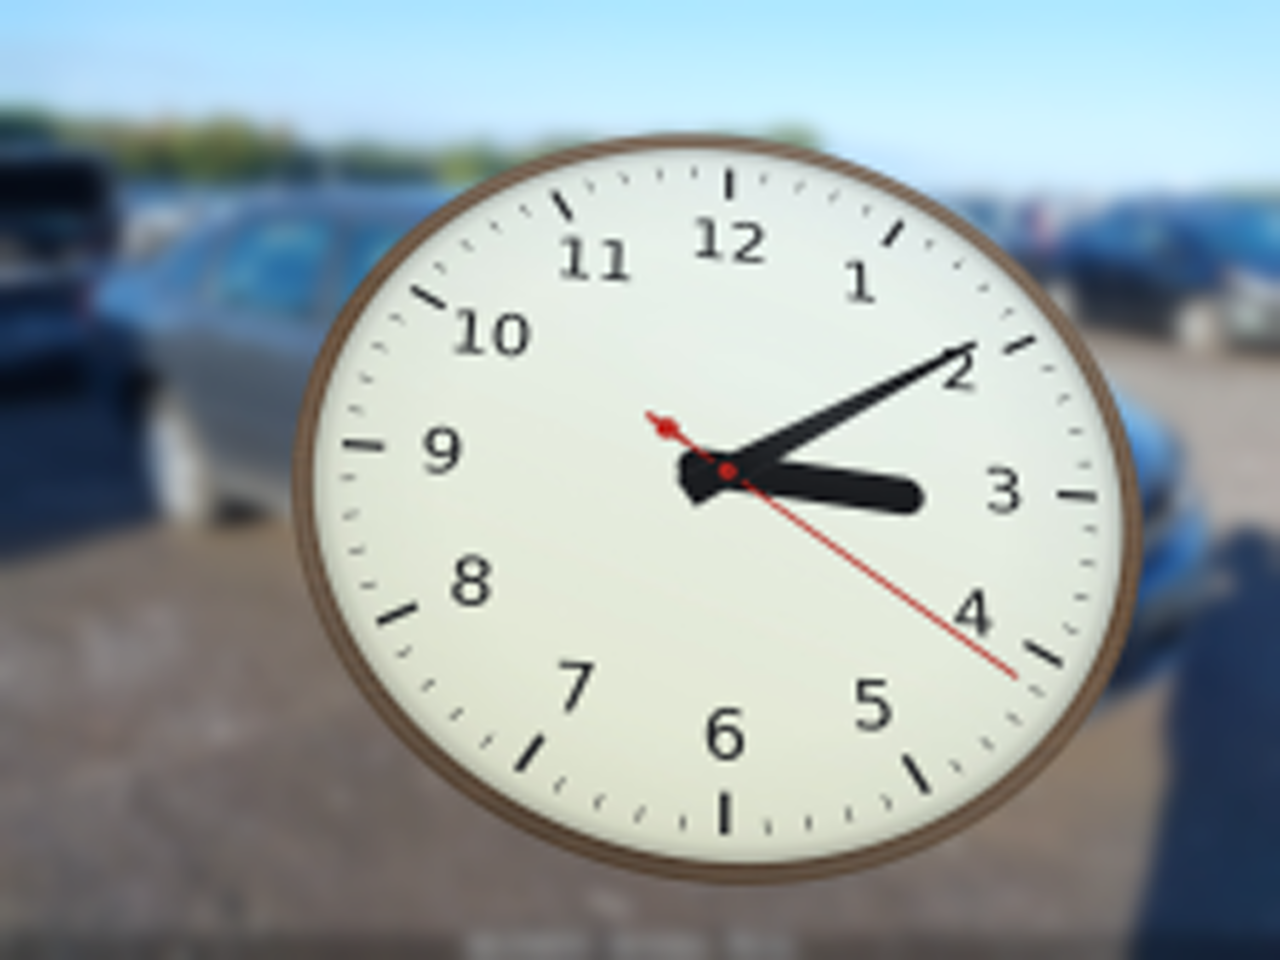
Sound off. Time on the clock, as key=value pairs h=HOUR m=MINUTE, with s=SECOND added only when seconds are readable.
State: h=3 m=9 s=21
